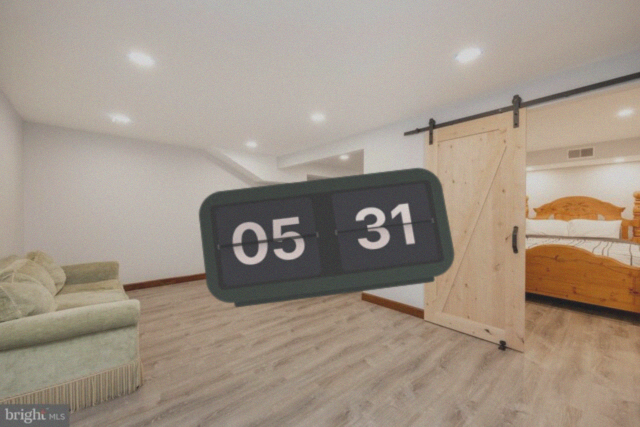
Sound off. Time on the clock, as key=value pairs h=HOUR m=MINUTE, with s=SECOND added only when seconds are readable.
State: h=5 m=31
